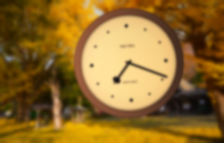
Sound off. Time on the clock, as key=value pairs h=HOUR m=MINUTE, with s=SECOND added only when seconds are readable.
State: h=7 m=19
